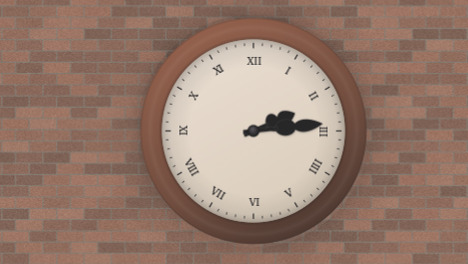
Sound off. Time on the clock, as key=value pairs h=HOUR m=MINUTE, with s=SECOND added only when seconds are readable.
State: h=2 m=14
